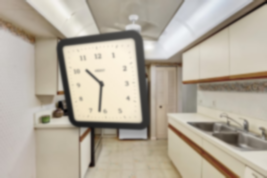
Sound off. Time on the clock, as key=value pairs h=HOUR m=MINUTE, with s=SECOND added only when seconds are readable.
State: h=10 m=32
